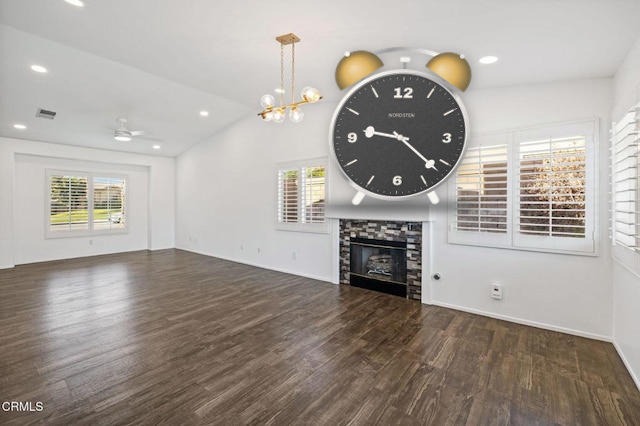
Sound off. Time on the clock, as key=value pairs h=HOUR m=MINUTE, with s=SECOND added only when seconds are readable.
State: h=9 m=22
